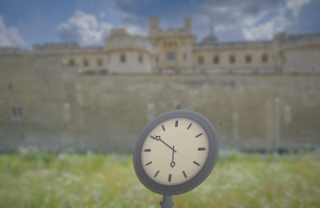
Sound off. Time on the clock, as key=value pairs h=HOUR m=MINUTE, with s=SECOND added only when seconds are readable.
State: h=5 m=51
